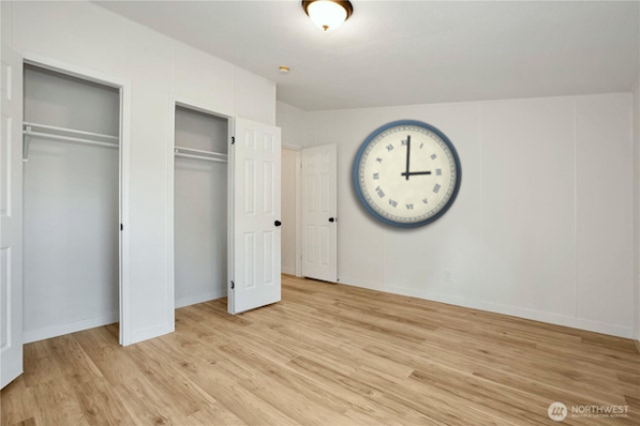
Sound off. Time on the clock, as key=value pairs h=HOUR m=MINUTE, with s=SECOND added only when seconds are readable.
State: h=3 m=1
